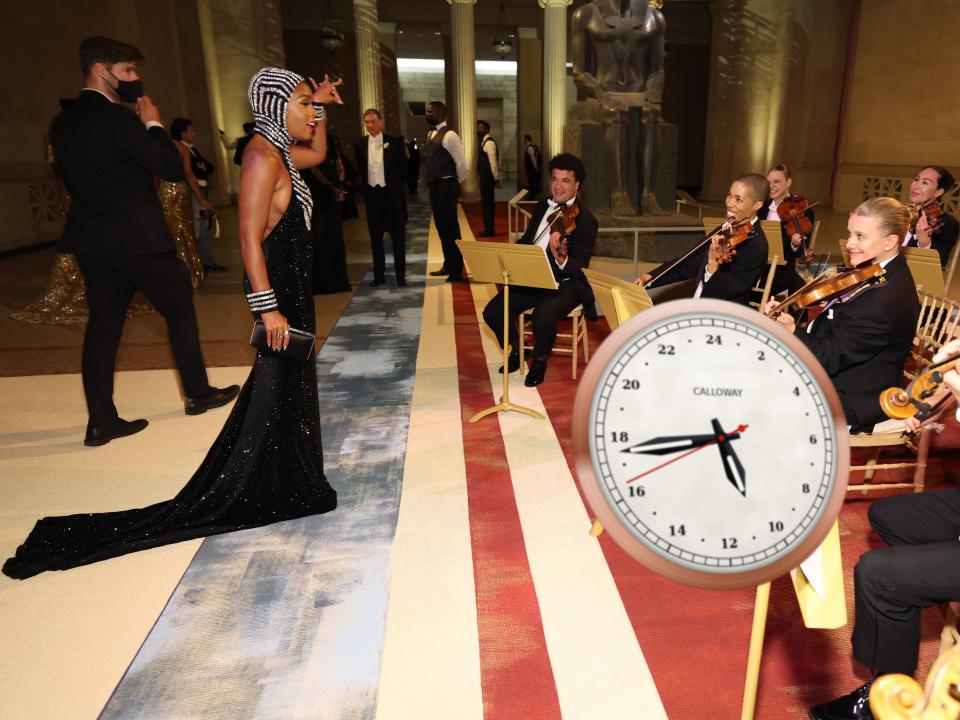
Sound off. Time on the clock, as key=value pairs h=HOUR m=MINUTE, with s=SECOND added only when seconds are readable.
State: h=10 m=43 s=41
